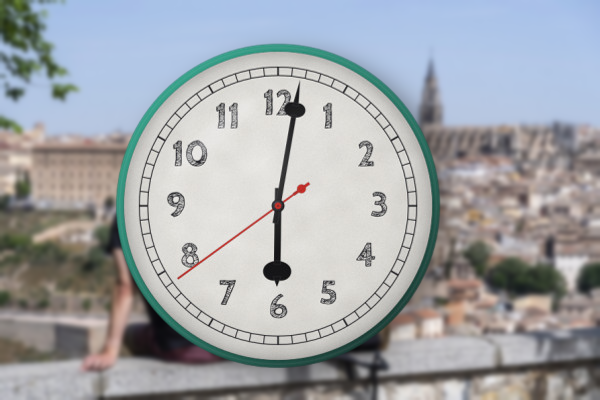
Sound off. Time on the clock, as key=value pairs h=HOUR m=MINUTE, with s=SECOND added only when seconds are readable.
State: h=6 m=1 s=39
